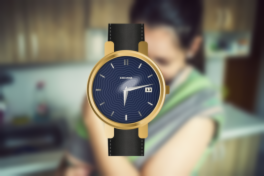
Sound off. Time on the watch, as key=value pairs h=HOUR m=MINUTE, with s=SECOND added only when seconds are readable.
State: h=6 m=13
